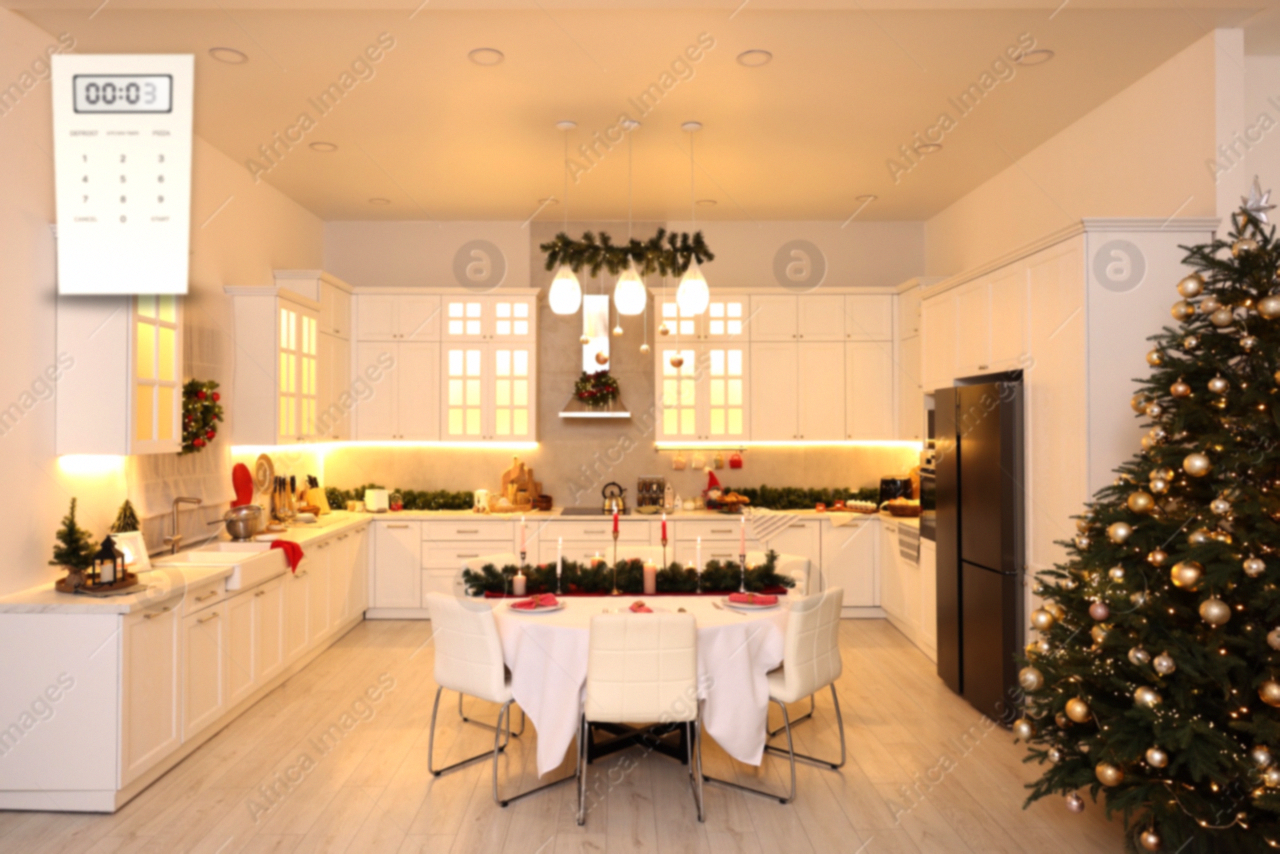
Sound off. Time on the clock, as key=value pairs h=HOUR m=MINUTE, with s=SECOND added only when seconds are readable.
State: h=0 m=3
